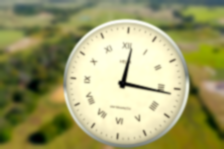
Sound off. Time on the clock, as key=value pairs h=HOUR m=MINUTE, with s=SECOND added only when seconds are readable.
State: h=12 m=16
